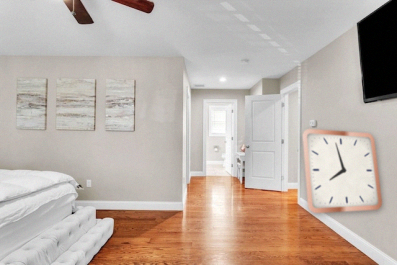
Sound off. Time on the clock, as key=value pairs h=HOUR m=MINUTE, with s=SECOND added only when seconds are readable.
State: h=7 m=58
